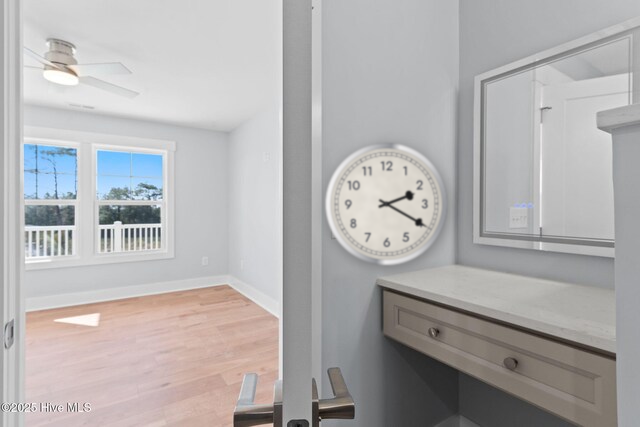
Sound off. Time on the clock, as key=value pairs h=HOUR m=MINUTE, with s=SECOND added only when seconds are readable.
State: h=2 m=20
